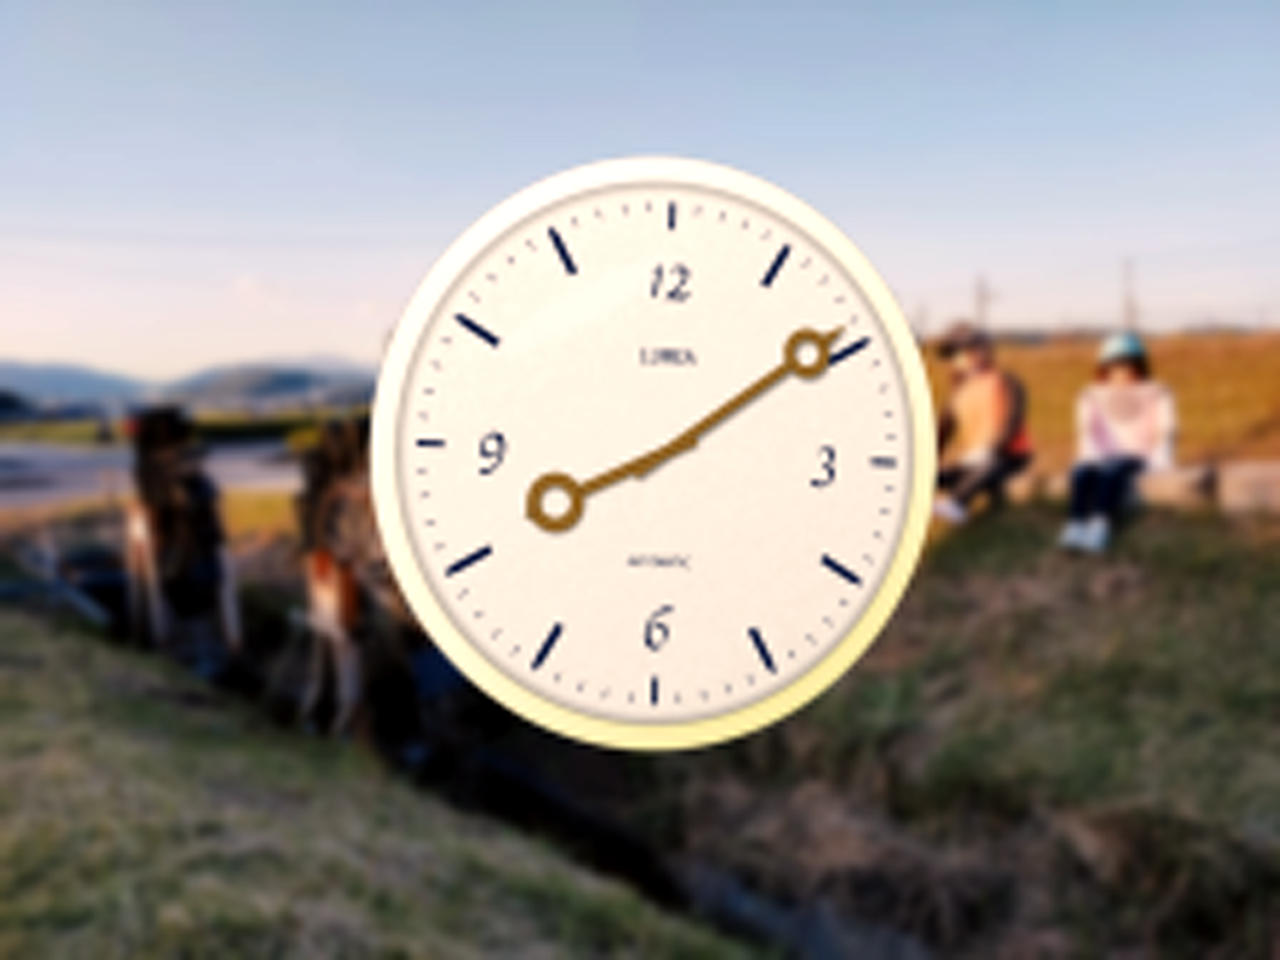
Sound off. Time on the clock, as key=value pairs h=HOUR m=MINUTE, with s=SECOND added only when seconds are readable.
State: h=8 m=9
